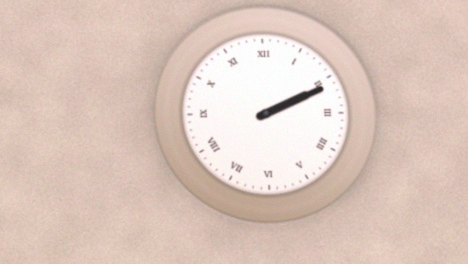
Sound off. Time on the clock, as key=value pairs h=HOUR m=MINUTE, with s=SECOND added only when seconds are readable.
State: h=2 m=11
